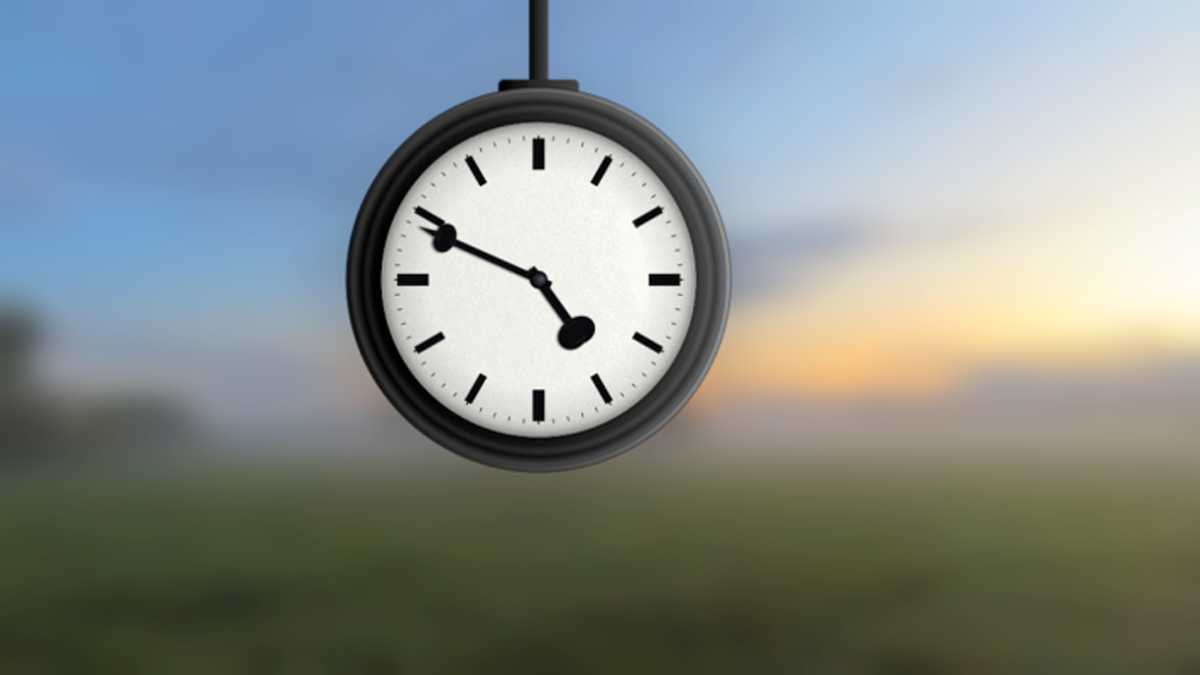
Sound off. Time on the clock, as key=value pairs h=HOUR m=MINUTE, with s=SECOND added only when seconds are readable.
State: h=4 m=49
